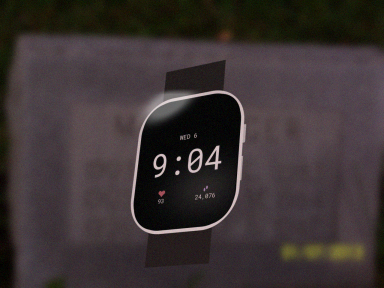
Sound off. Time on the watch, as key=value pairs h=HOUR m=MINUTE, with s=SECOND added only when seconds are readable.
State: h=9 m=4
